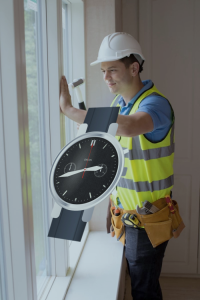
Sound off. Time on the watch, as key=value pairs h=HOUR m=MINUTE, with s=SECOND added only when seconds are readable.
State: h=2 m=42
